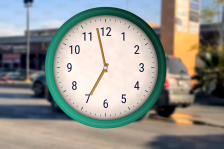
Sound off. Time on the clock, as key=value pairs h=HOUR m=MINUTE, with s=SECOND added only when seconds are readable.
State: h=6 m=58
